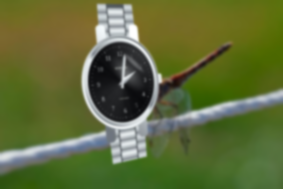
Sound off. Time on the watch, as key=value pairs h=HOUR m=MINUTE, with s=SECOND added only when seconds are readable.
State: h=2 m=2
